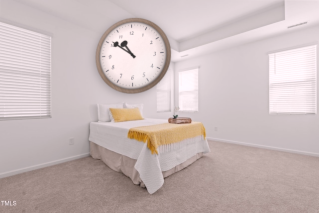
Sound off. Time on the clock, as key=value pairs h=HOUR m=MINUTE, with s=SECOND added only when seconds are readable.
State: h=10 m=51
